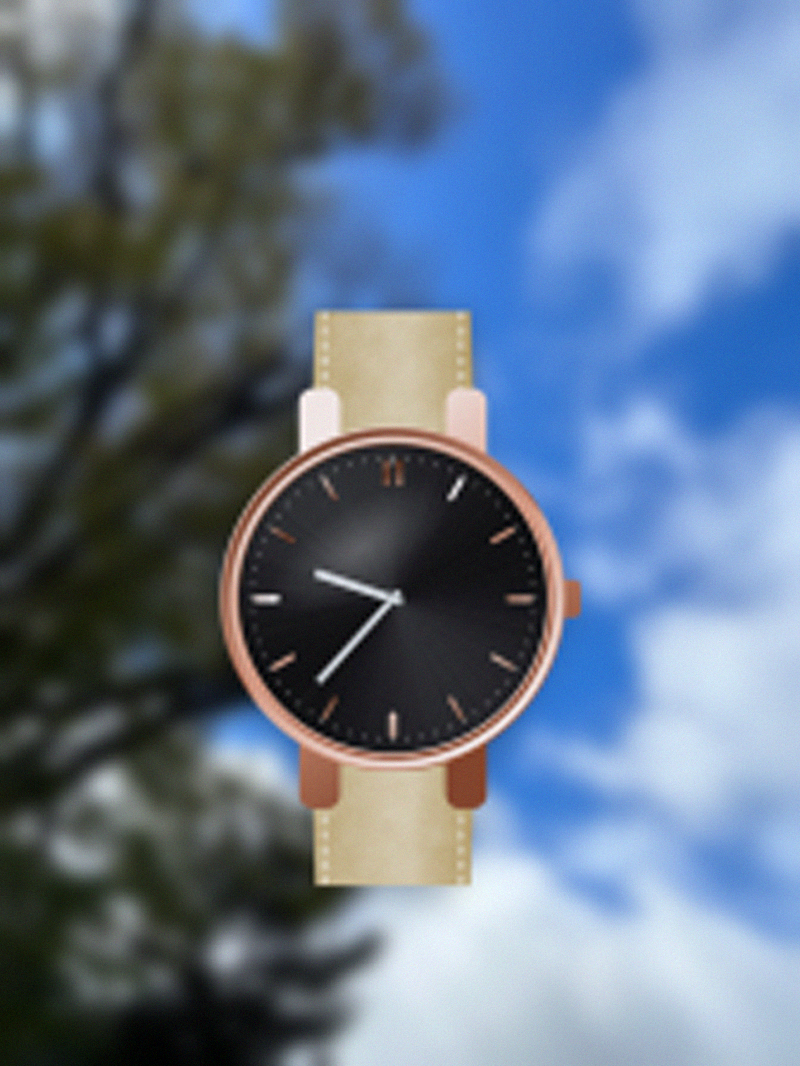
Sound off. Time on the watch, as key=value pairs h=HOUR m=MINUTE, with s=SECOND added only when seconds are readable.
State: h=9 m=37
